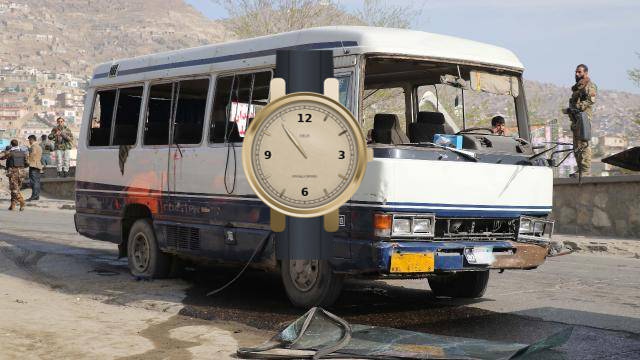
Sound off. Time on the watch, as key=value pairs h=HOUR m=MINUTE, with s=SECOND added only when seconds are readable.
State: h=10 m=54
